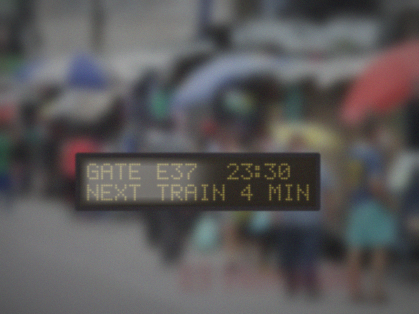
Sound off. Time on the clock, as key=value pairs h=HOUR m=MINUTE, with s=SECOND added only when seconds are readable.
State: h=23 m=30
